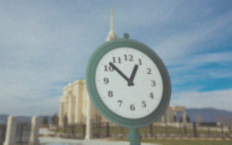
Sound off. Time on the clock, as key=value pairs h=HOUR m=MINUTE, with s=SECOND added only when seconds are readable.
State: h=12 m=52
